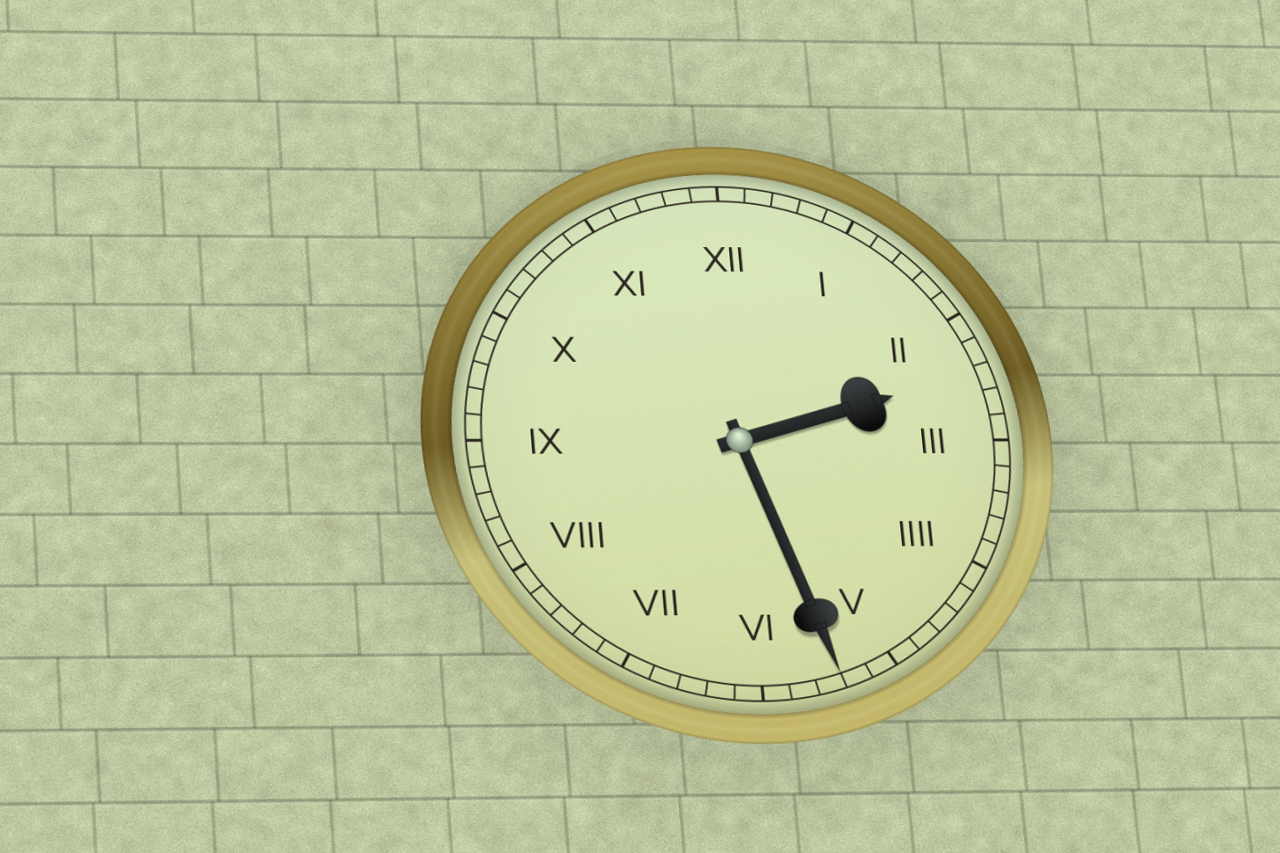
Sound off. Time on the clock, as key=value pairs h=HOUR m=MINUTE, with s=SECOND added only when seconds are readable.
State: h=2 m=27
